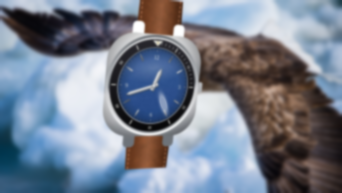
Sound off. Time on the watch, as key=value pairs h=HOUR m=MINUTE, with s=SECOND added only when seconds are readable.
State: h=12 m=42
